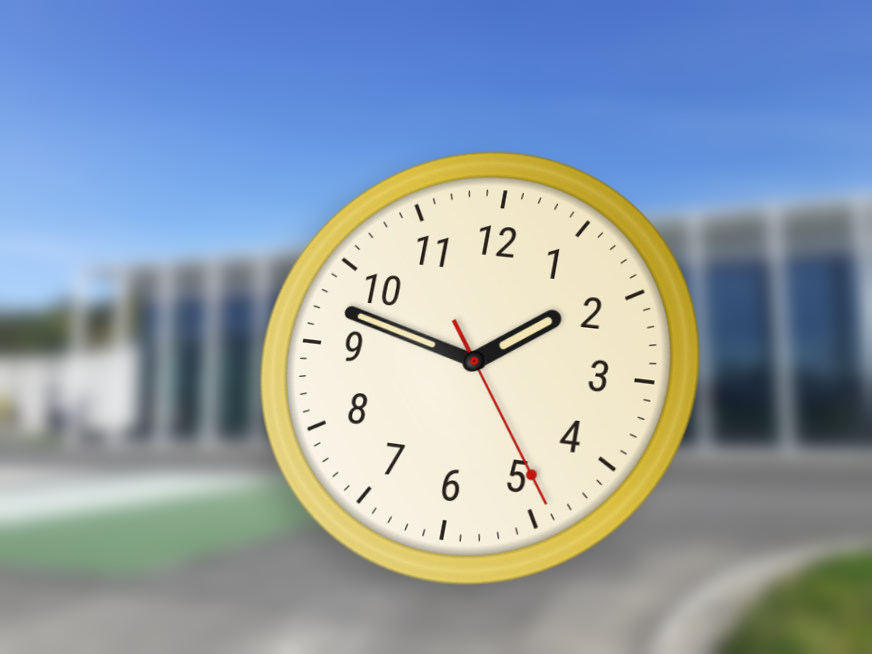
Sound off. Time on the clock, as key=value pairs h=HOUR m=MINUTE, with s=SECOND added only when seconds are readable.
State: h=1 m=47 s=24
